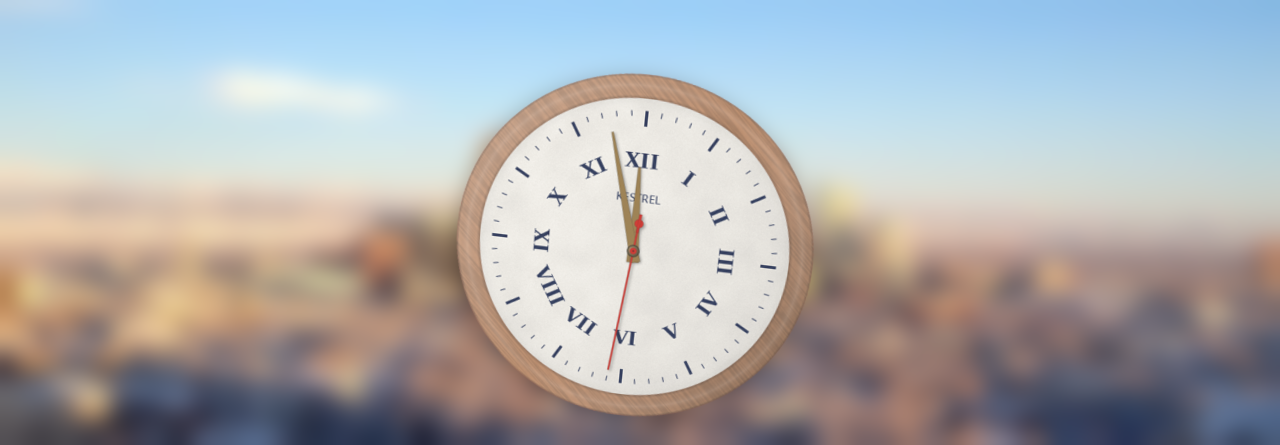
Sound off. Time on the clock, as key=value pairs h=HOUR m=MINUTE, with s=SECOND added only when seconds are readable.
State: h=11 m=57 s=31
